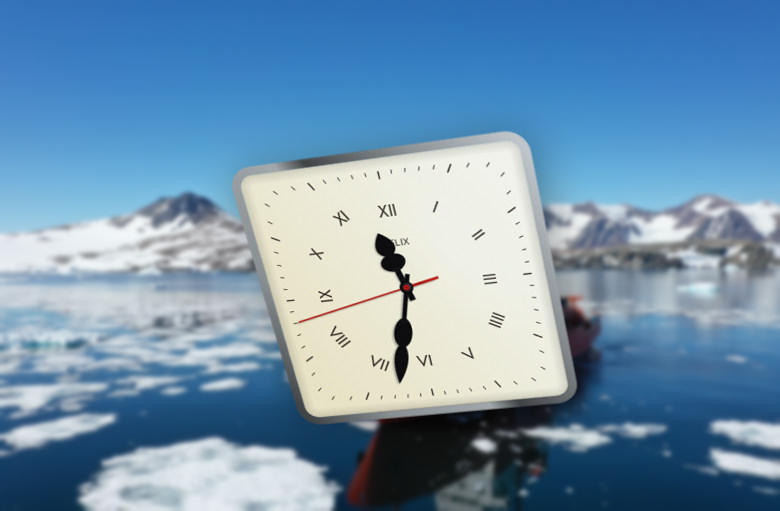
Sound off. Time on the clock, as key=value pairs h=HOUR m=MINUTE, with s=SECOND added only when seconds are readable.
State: h=11 m=32 s=43
